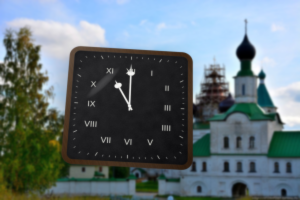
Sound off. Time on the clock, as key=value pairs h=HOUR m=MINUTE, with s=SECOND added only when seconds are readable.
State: h=11 m=0
